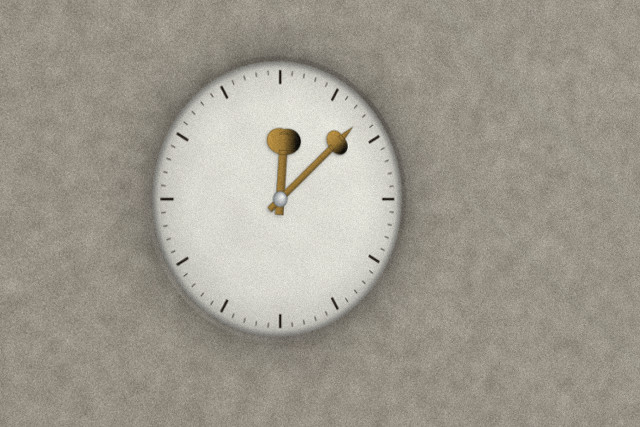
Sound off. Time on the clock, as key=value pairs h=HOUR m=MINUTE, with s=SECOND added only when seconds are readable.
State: h=12 m=8
